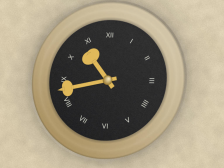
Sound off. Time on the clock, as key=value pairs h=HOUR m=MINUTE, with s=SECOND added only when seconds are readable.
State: h=10 m=43
